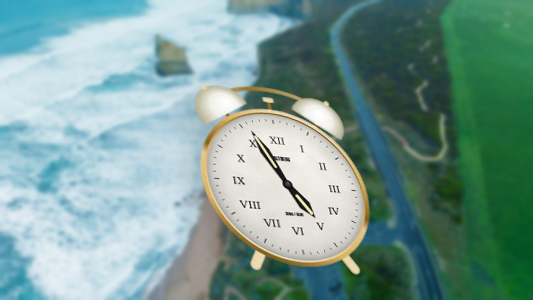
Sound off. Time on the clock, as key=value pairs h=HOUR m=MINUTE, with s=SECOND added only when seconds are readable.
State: h=4 m=56
